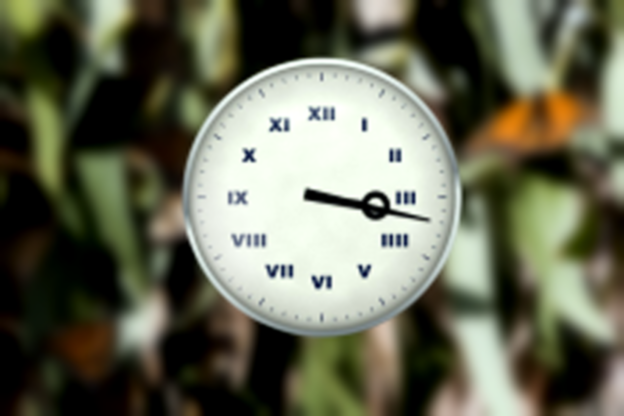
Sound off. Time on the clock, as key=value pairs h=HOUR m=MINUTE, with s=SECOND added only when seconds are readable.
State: h=3 m=17
